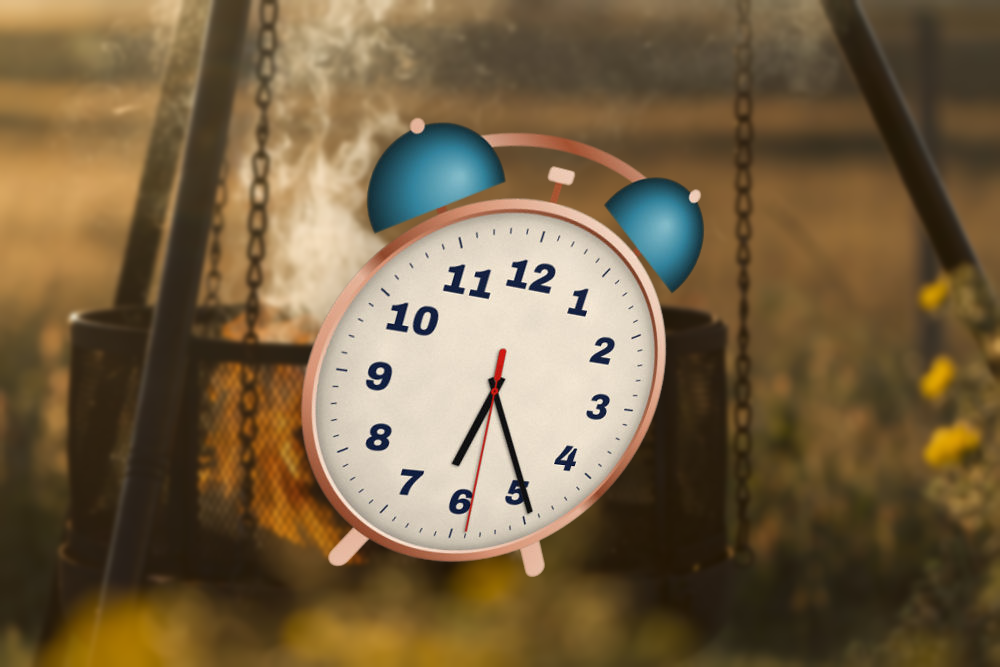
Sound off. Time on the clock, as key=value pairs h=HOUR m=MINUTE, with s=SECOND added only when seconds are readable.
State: h=6 m=24 s=29
